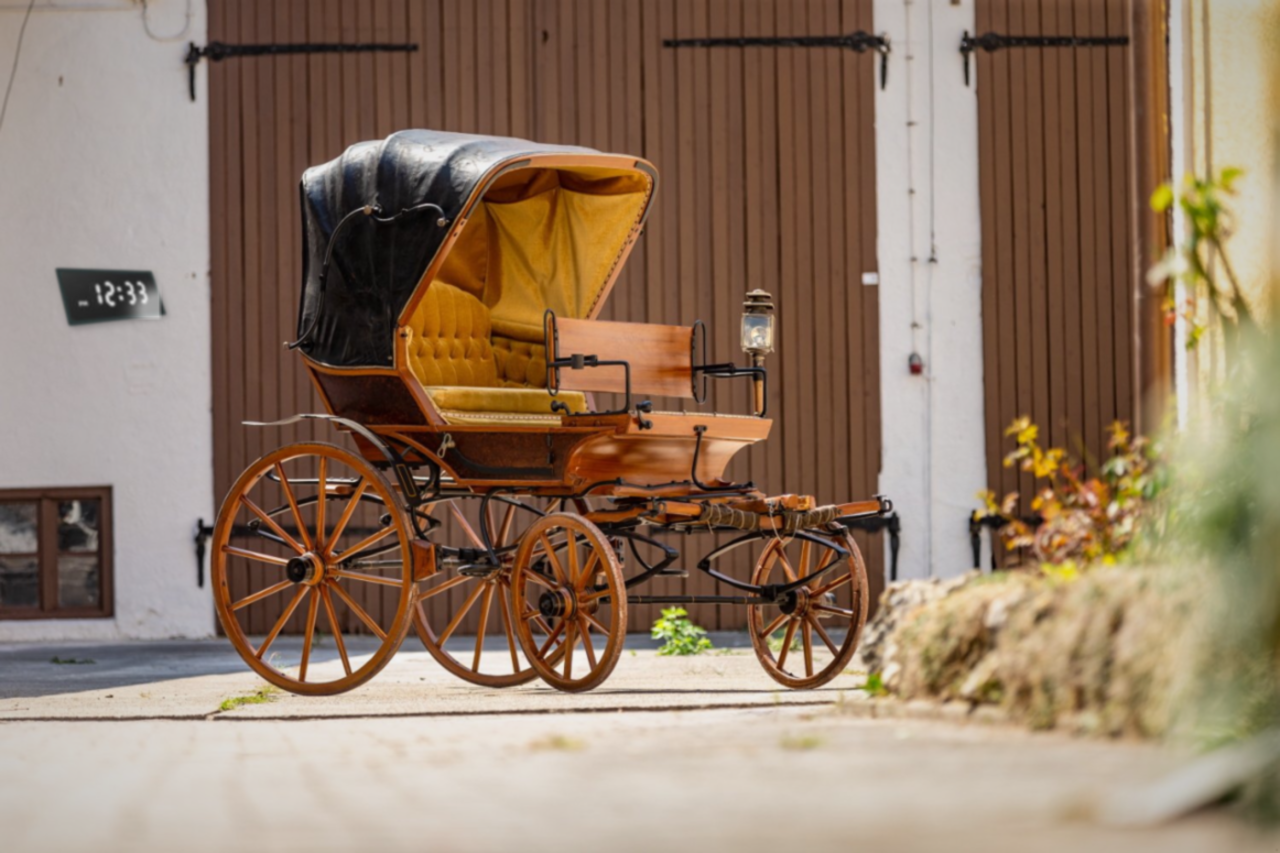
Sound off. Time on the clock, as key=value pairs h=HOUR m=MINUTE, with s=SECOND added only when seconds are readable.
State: h=12 m=33
